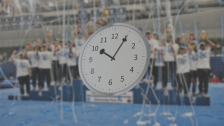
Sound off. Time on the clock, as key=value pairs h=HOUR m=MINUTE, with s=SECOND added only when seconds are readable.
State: h=10 m=5
